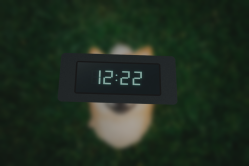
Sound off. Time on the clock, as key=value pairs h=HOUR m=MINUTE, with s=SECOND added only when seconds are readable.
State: h=12 m=22
